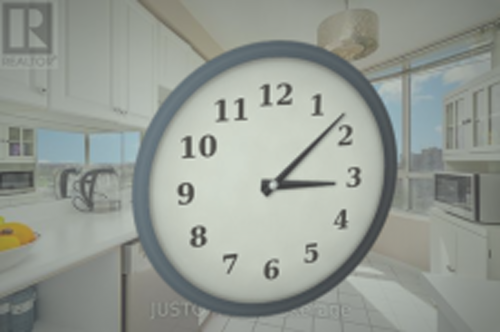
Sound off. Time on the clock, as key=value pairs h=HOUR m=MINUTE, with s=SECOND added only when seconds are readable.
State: h=3 m=8
